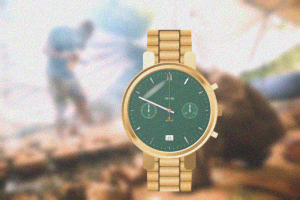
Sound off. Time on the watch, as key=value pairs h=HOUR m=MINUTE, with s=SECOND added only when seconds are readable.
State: h=9 m=49
